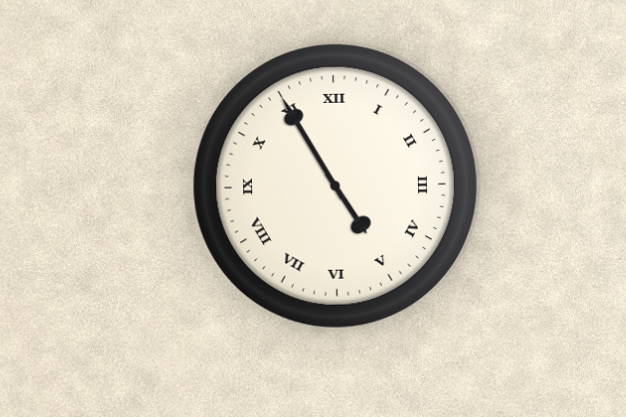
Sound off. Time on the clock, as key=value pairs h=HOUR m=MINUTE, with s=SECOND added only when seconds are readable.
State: h=4 m=55
